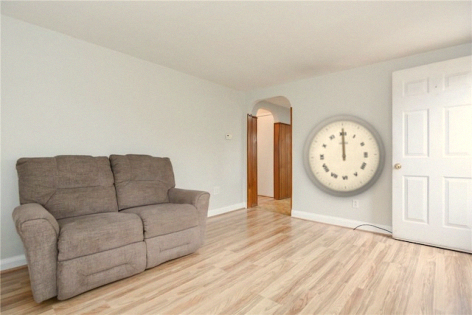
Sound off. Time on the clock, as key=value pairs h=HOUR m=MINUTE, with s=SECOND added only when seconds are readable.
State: h=12 m=0
